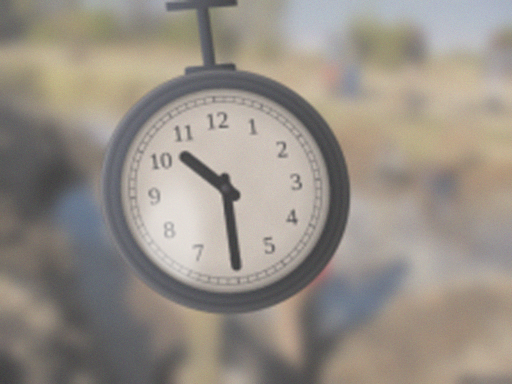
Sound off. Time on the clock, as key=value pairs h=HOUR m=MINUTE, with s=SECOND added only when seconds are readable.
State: h=10 m=30
